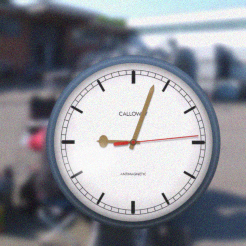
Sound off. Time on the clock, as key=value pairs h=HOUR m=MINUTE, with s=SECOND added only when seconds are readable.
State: h=9 m=3 s=14
